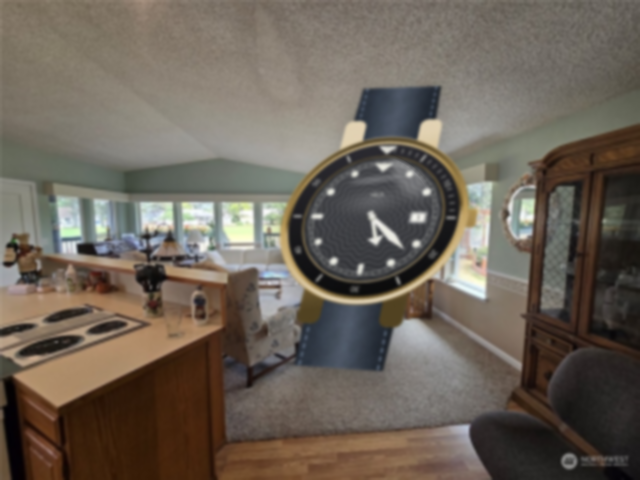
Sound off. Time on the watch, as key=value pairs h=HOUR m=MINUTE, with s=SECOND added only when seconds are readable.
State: h=5 m=22
